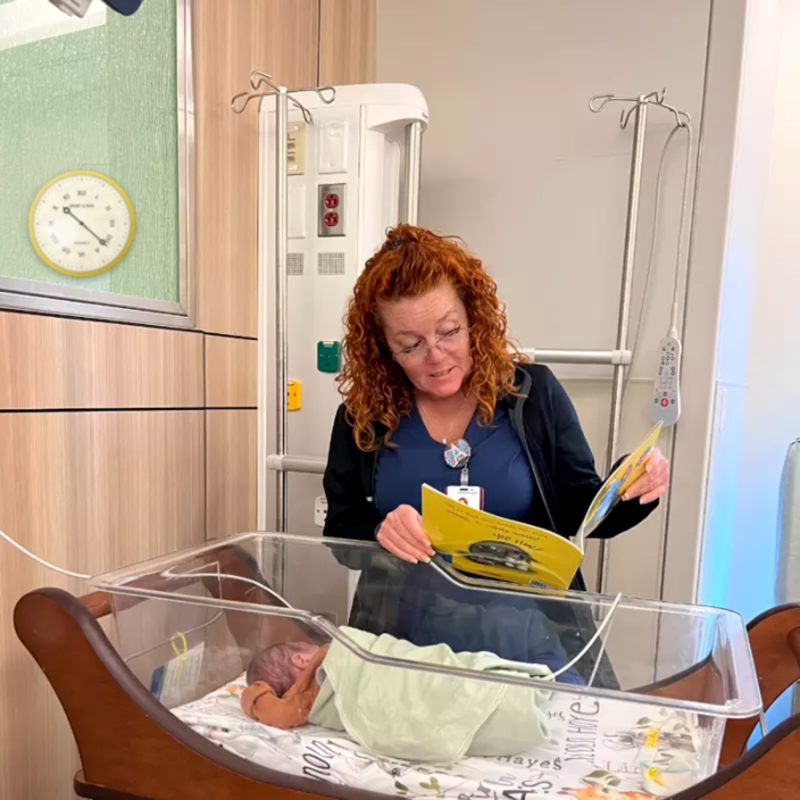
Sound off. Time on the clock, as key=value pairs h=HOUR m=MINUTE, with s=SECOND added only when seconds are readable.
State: h=10 m=22
